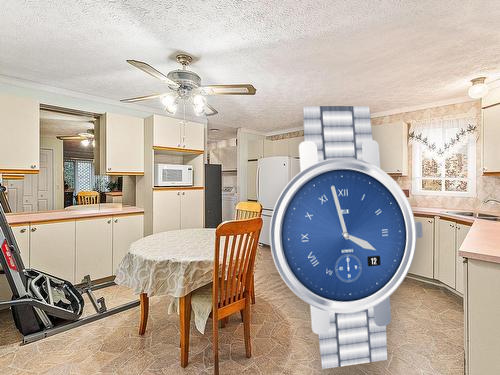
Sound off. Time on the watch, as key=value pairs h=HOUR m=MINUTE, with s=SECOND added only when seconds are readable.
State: h=3 m=58
